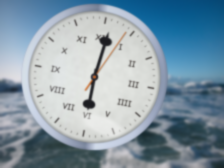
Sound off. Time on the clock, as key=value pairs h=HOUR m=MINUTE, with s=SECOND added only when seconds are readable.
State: h=6 m=1 s=4
